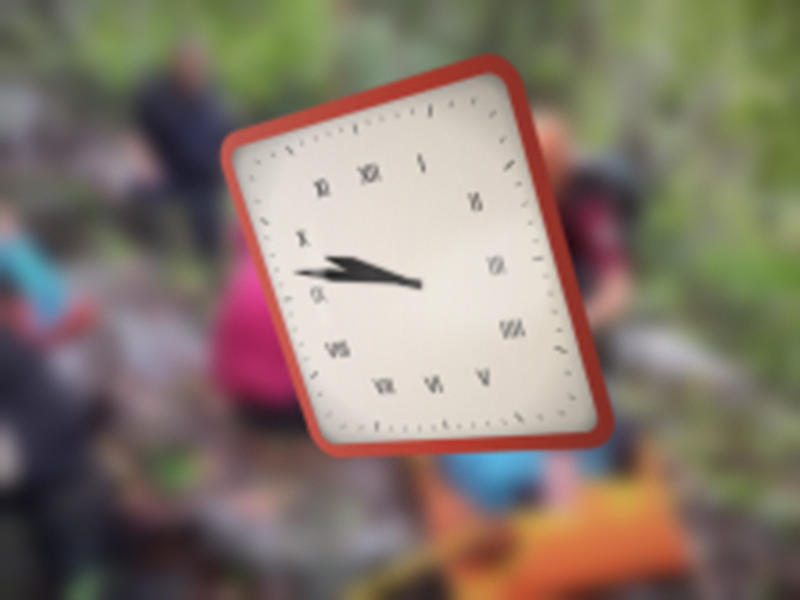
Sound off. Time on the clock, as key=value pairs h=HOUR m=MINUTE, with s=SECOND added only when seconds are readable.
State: h=9 m=47
